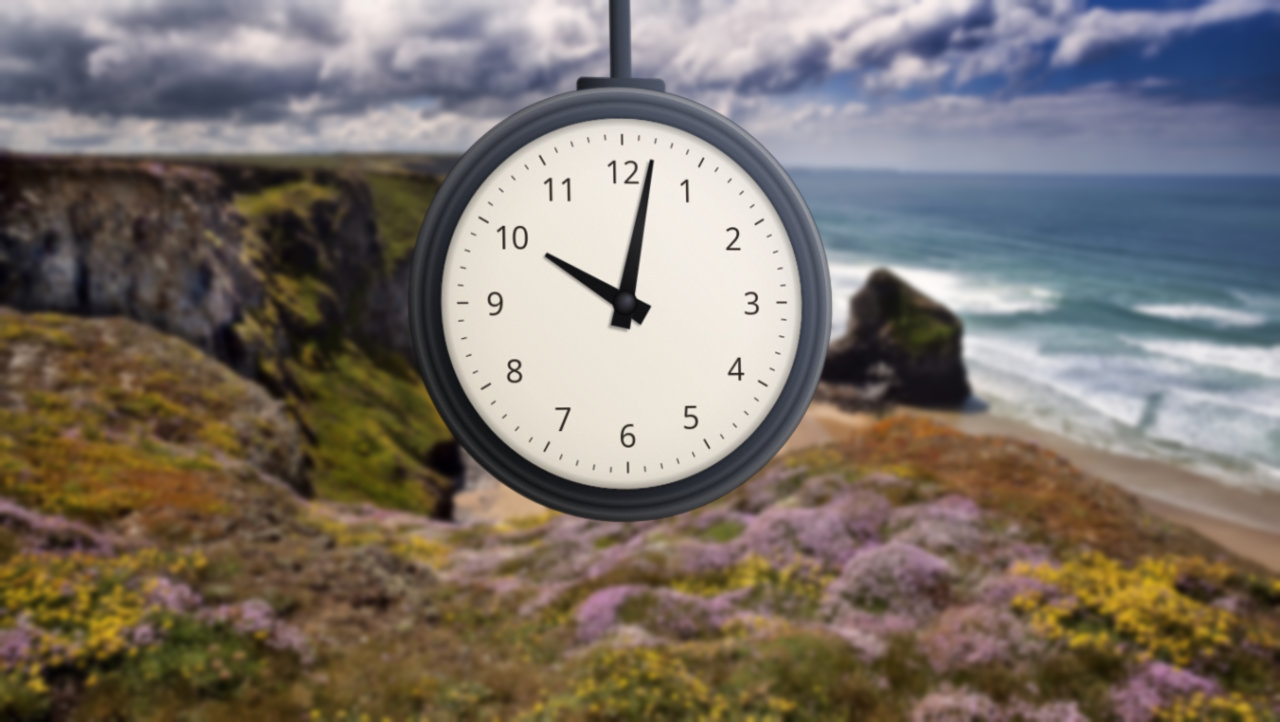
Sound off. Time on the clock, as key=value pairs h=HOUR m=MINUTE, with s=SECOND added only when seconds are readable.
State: h=10 m=2
